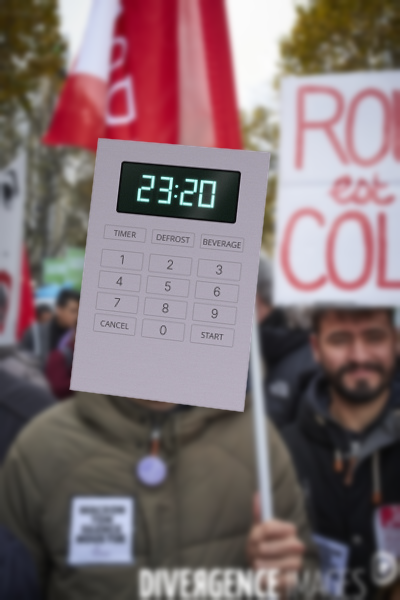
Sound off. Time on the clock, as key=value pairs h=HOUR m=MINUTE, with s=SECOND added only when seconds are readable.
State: h=23 m=20
